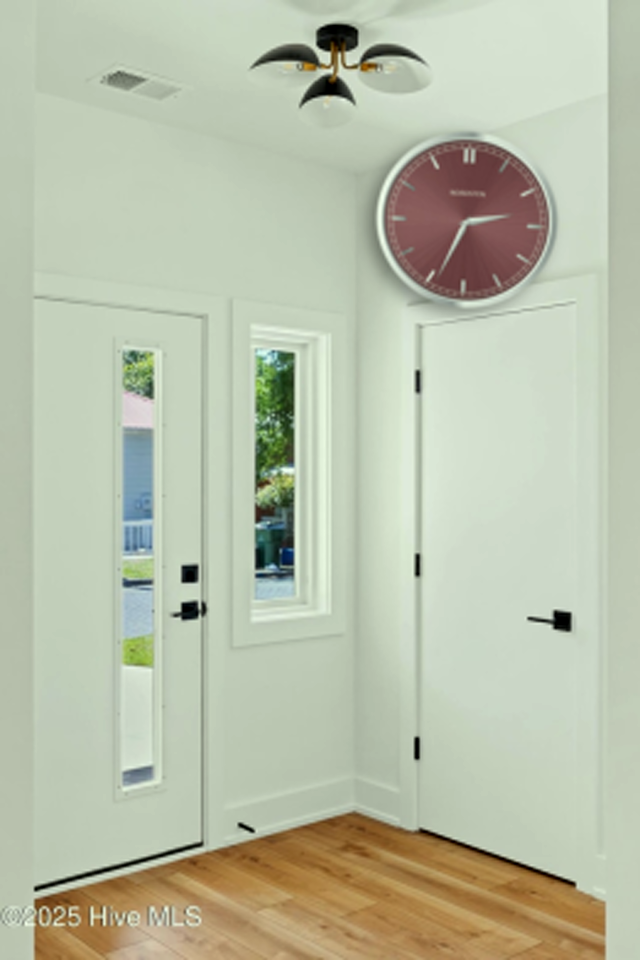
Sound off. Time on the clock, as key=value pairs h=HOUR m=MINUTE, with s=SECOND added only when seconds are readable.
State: h=2 m=34
